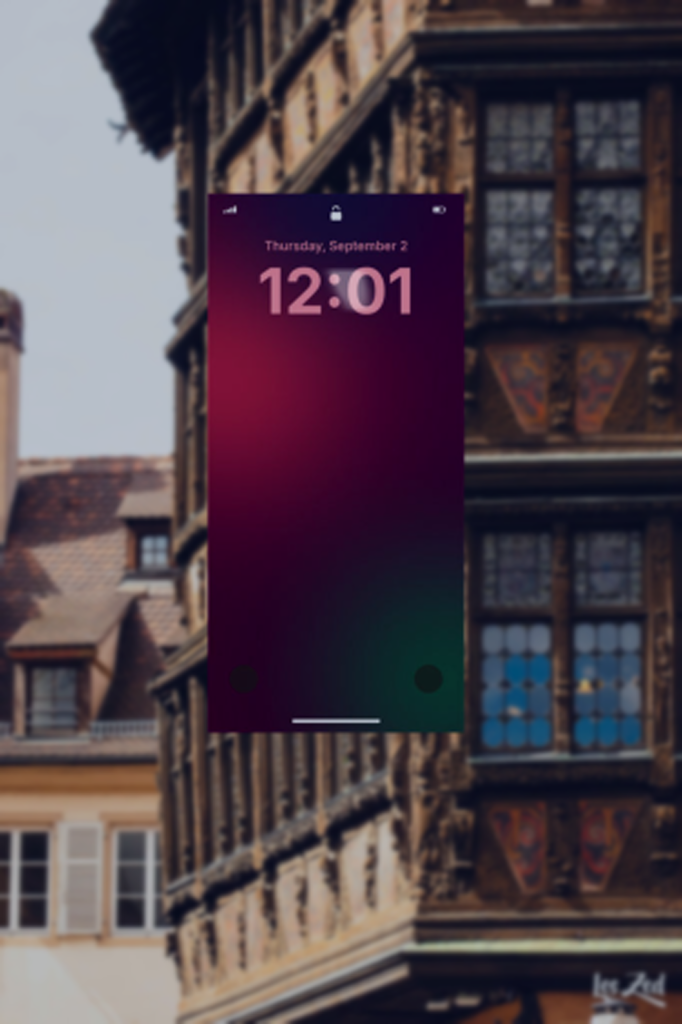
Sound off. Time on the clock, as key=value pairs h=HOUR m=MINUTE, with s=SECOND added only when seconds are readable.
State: h=12 m=1
